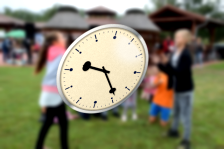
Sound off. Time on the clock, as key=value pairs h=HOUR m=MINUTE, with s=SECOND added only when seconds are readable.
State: h=9 m=24
